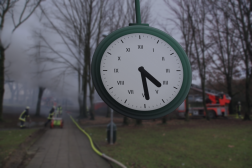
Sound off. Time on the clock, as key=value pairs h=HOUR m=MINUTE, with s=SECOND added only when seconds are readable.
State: h=4 m=29
